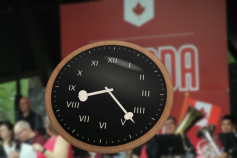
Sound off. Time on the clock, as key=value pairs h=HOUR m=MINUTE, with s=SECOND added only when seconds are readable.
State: h=8 m=23
